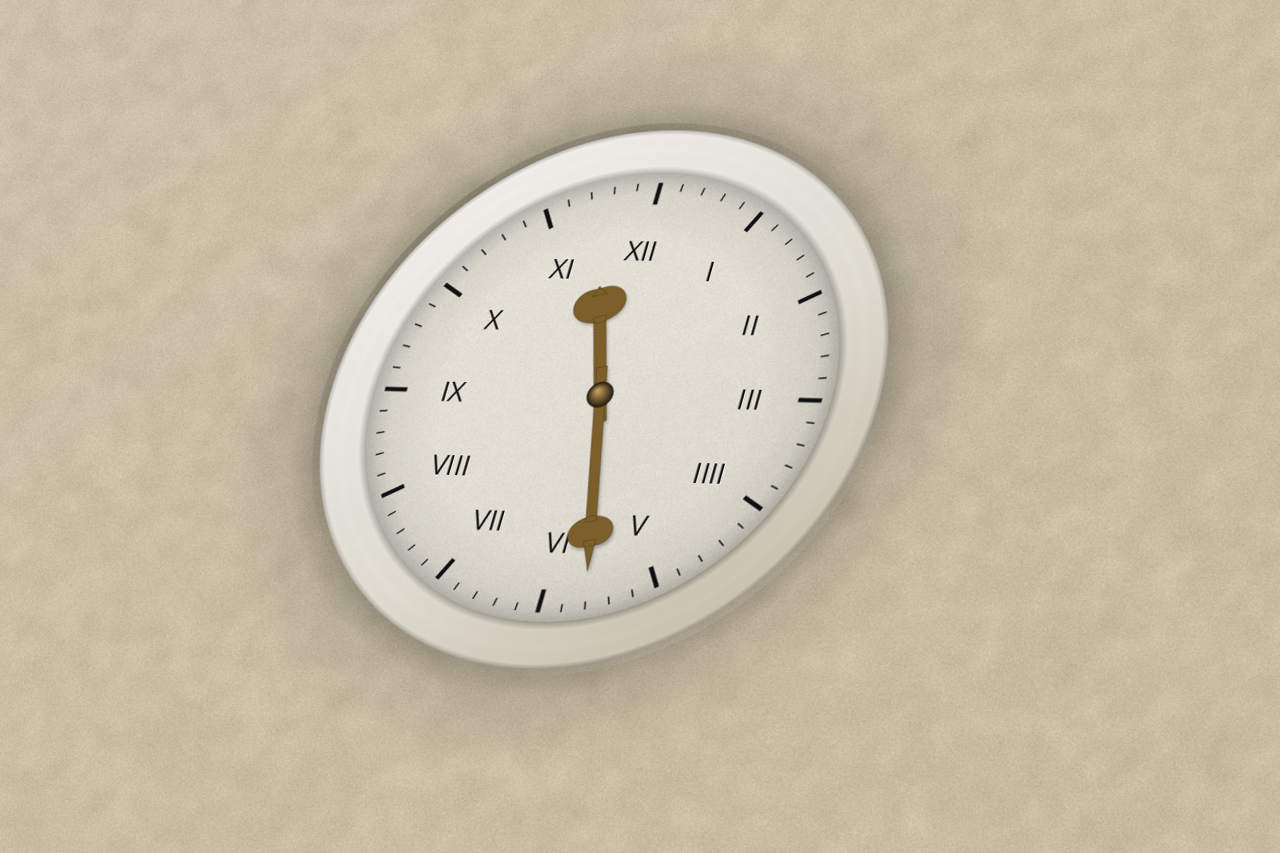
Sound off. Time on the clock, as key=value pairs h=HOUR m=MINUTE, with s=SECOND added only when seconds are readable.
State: h=11 m=28
